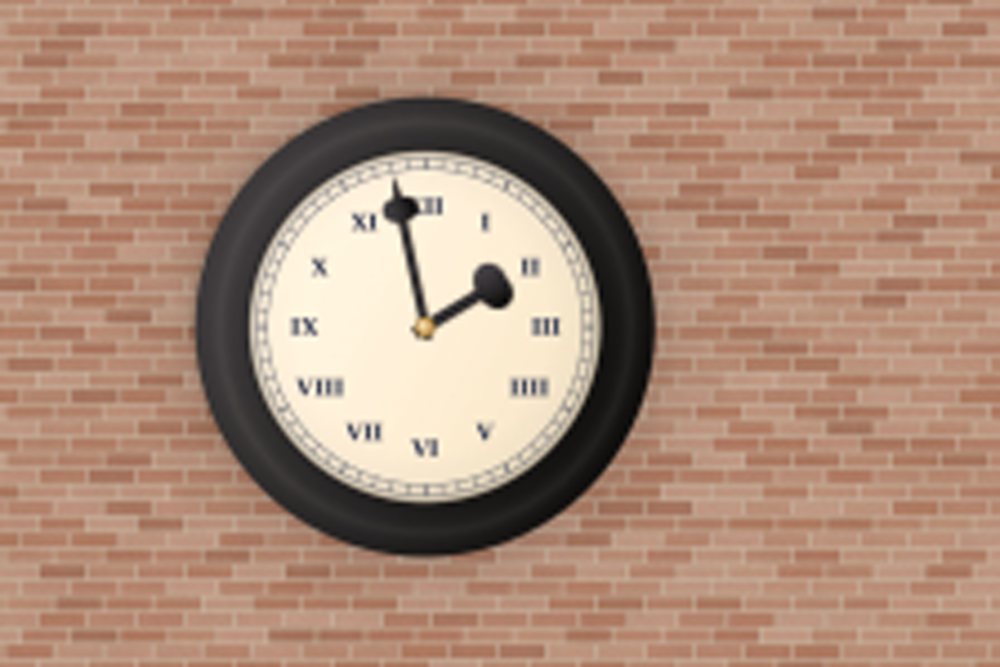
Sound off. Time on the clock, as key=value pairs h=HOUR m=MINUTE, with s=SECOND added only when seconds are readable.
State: h=1 m=58
